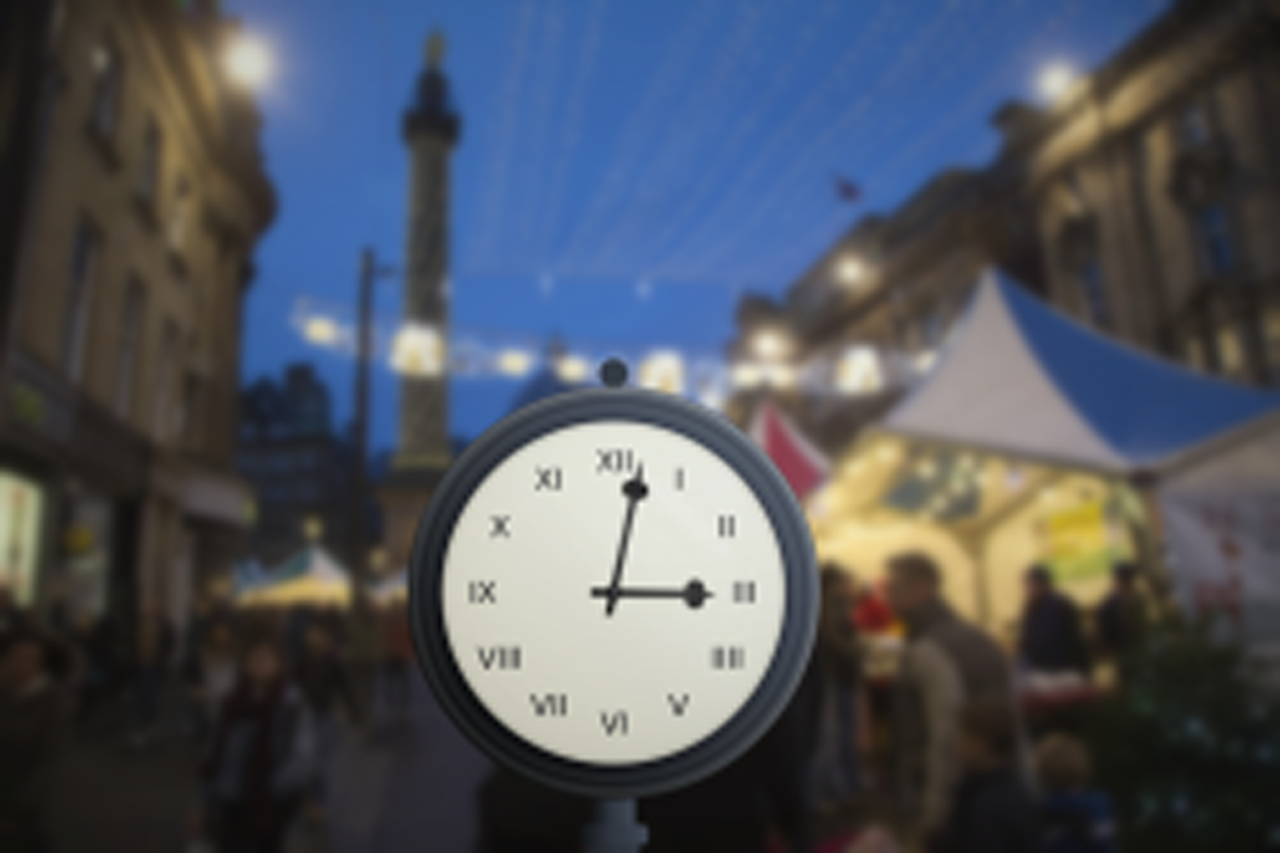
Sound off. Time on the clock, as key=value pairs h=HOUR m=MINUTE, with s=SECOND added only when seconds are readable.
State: h=3 m=2
